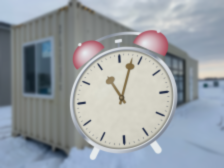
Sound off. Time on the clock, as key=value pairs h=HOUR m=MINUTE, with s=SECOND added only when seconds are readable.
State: h=11 m=3
